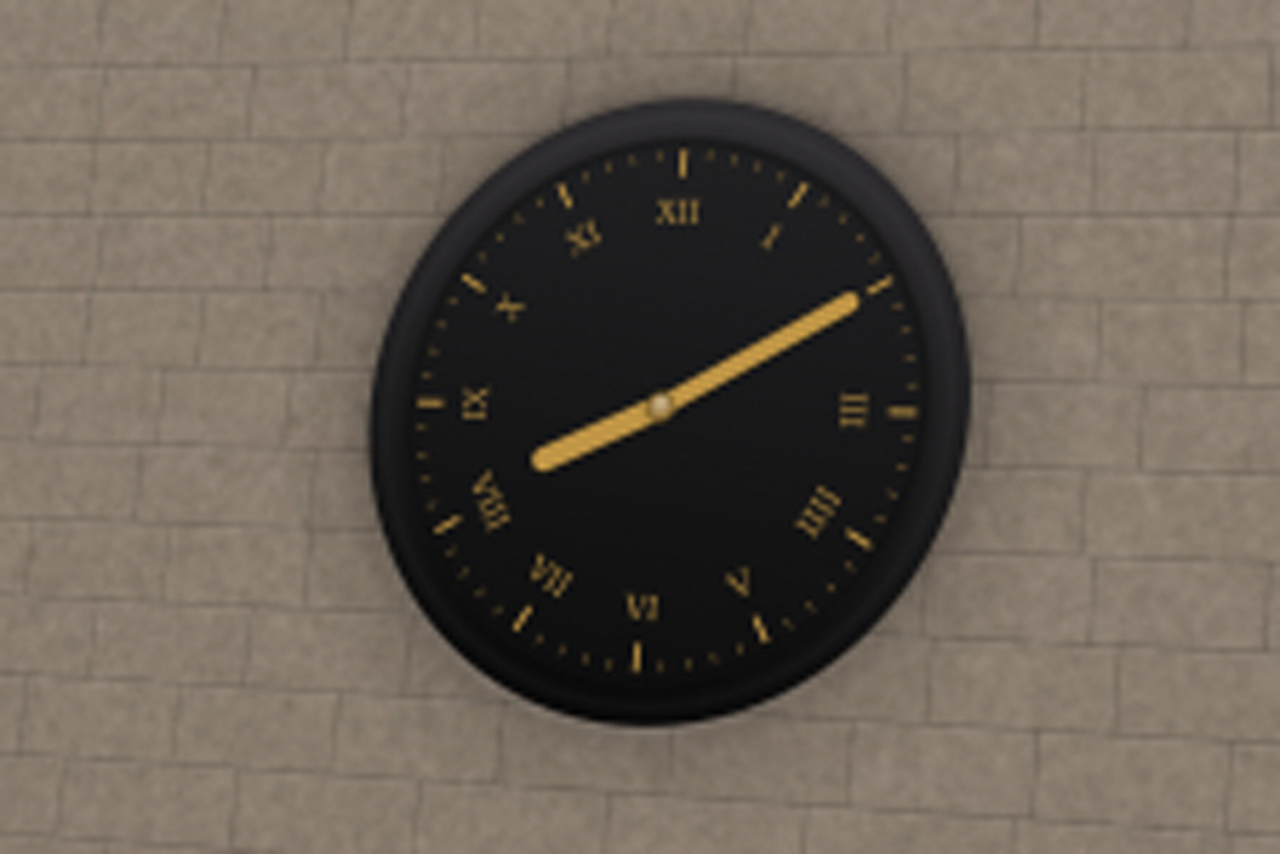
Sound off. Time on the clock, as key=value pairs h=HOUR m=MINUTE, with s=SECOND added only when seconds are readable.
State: h=8 m=10
